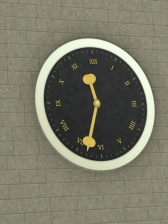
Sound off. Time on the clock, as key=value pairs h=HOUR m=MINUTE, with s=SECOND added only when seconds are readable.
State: h=11 m=33
